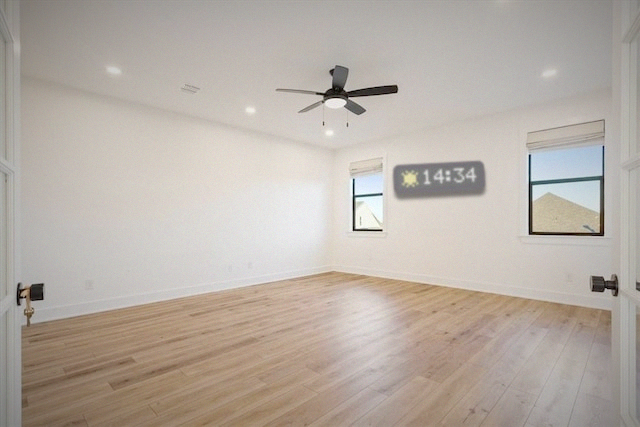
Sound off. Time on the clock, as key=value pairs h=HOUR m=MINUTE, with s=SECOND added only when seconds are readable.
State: h=14 m=34
